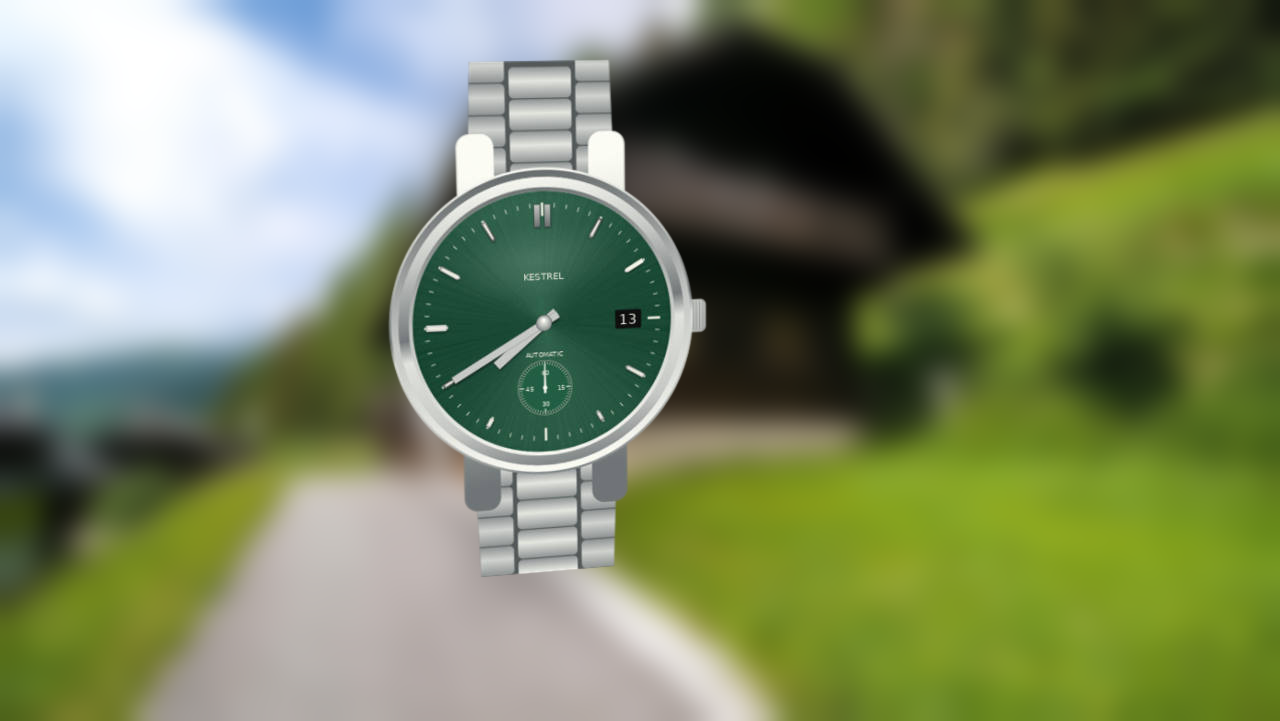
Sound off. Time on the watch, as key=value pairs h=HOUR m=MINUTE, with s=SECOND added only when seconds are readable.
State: h=7 m=40
